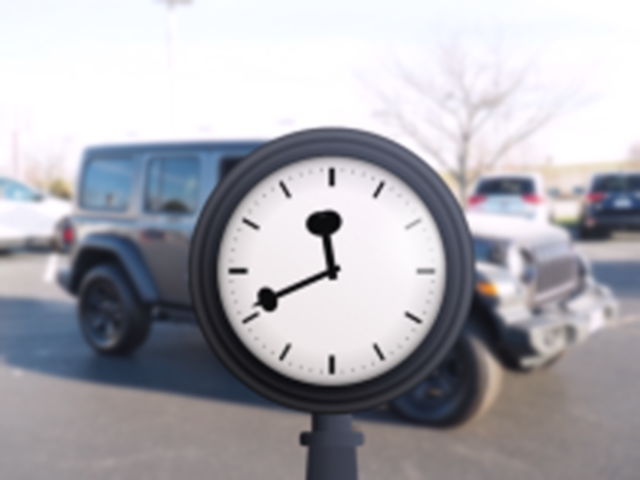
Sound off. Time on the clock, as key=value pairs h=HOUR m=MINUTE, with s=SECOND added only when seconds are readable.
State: h=11 m=41
